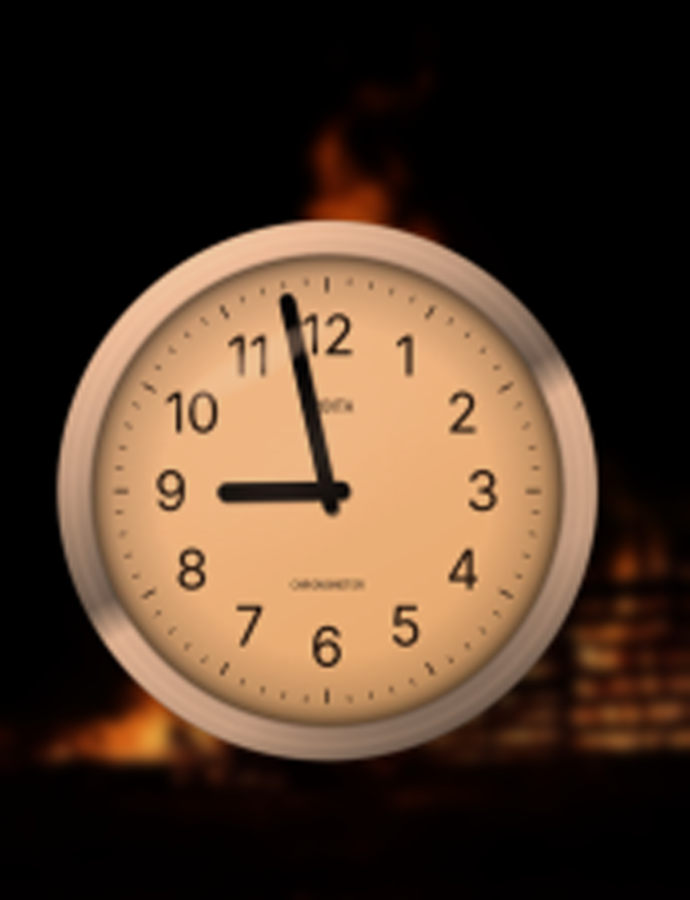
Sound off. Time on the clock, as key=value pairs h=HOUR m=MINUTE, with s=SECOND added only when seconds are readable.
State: h=8 m=58
